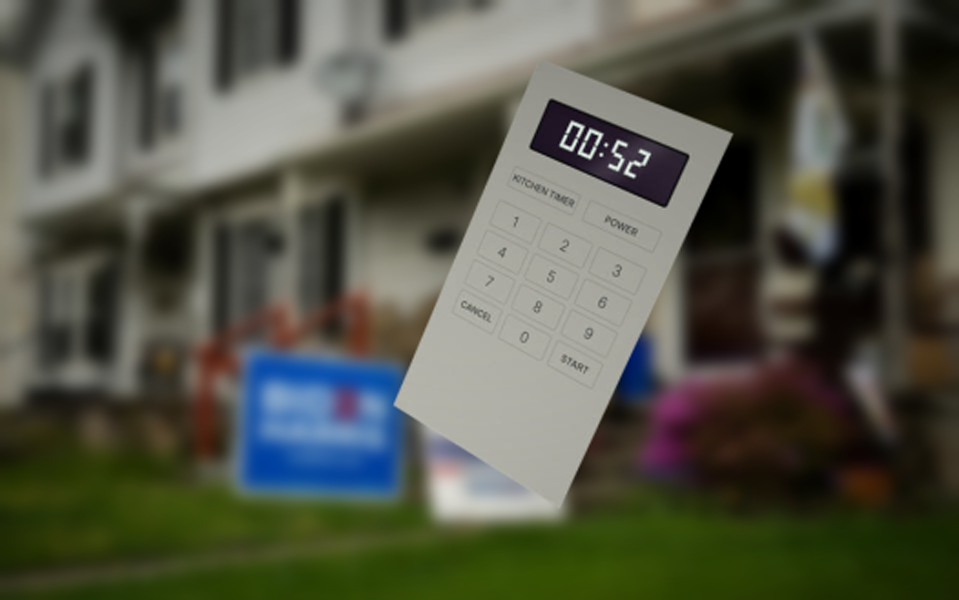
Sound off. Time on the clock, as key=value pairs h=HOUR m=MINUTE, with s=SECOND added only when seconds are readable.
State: h=0 m=52
